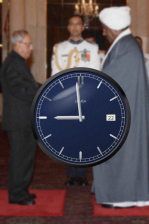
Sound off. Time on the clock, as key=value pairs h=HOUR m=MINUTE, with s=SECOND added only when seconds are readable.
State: h=8 m=59
